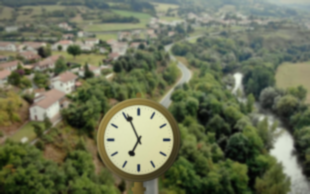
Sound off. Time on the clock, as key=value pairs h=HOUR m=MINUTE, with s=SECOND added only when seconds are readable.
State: h=6 m=56
